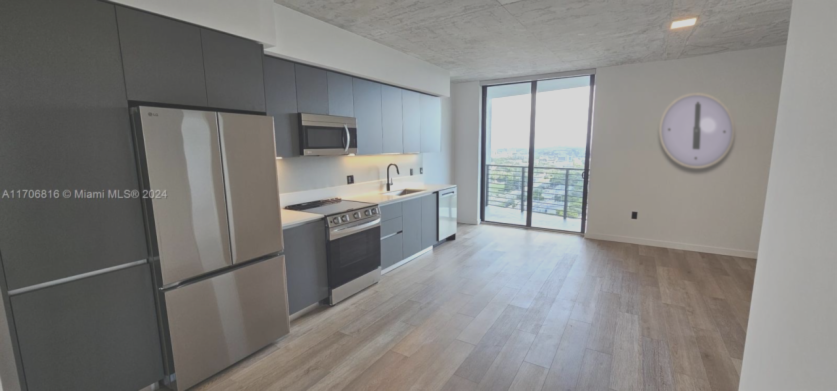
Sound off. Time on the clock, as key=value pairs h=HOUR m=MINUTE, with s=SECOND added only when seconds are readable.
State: h=6 m=0
